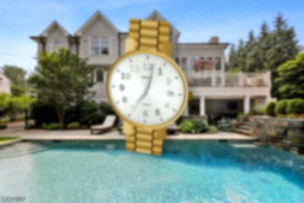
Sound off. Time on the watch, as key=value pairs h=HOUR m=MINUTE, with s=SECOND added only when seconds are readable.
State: h=7 m=2
